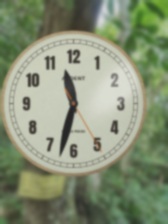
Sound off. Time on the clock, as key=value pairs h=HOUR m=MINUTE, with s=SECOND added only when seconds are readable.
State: h=11 m=32 s=25
